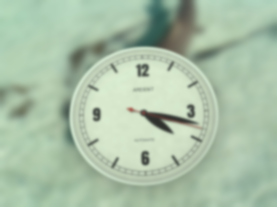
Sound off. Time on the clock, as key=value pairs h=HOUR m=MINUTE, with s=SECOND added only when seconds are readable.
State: h=4 m=17 s=18
